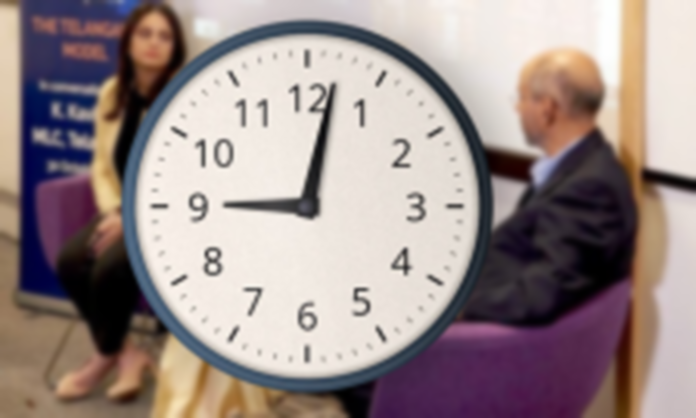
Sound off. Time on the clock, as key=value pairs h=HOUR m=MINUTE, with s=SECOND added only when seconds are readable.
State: h=9 m=2
